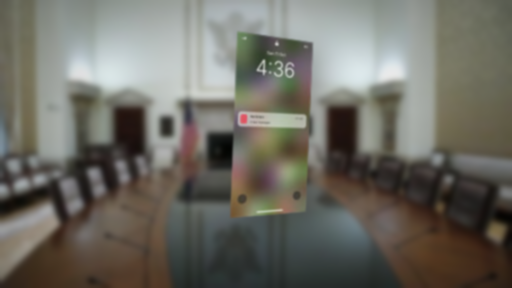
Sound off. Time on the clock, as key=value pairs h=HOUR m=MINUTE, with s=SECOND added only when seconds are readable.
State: h=4 m=36
